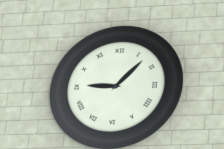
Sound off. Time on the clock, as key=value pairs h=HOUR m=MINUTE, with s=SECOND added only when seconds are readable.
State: h=9 m=7
